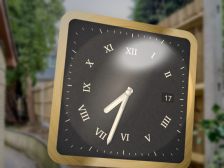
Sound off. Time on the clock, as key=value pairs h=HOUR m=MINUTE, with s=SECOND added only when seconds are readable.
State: h=7 m=33
